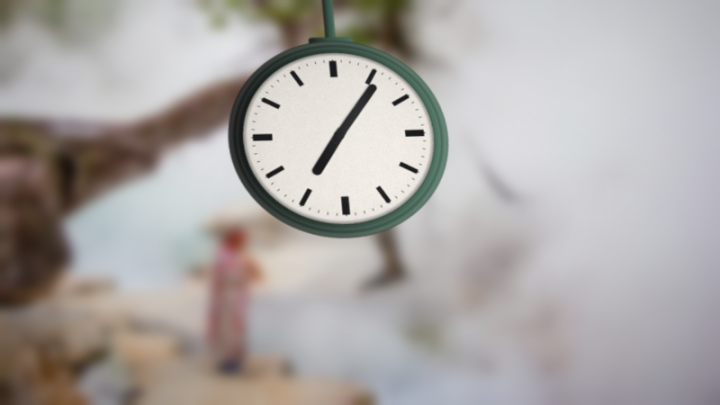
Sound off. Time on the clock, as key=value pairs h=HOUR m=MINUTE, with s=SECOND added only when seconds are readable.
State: h=7 m=6
